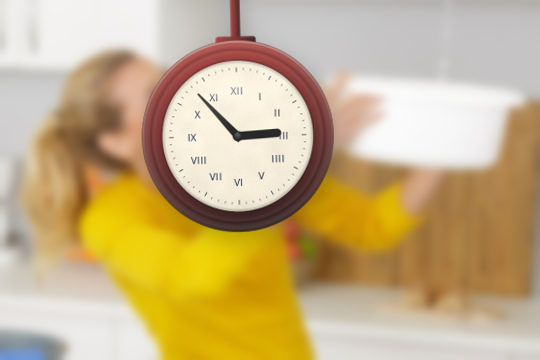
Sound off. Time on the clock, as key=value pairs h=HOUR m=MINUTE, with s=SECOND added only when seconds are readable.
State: h=2 m=53
